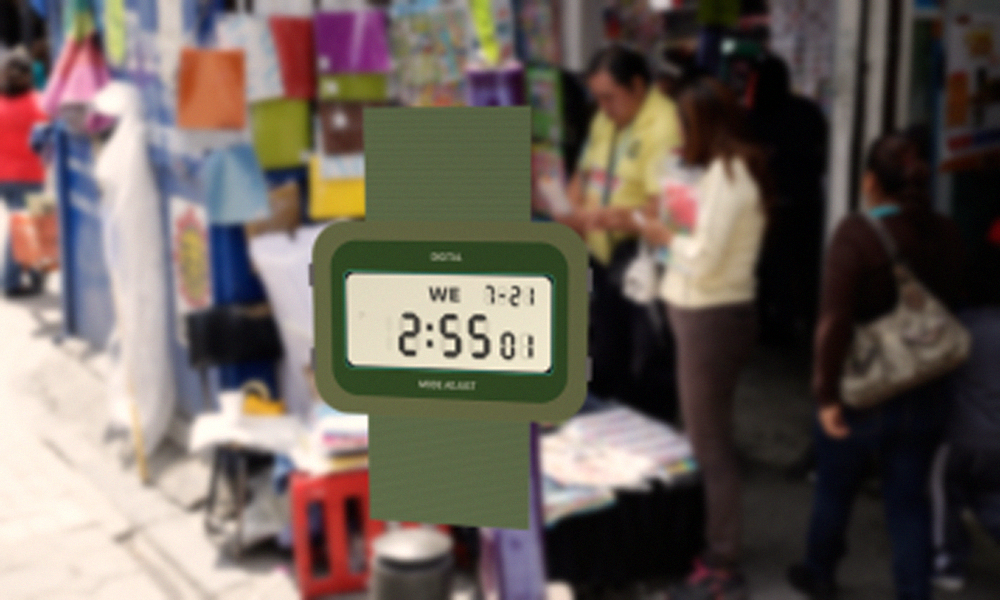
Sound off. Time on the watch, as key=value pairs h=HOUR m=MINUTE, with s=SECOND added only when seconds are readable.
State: h=2 m=55 s=1
